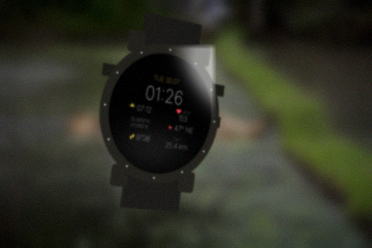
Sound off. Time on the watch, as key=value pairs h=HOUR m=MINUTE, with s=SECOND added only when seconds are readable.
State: h=1 m=26
